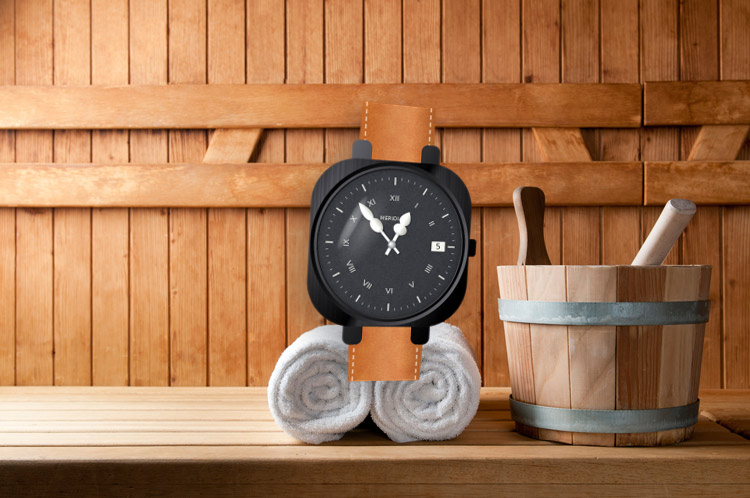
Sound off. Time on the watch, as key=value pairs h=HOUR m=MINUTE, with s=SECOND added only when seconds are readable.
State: h=12 m=53
